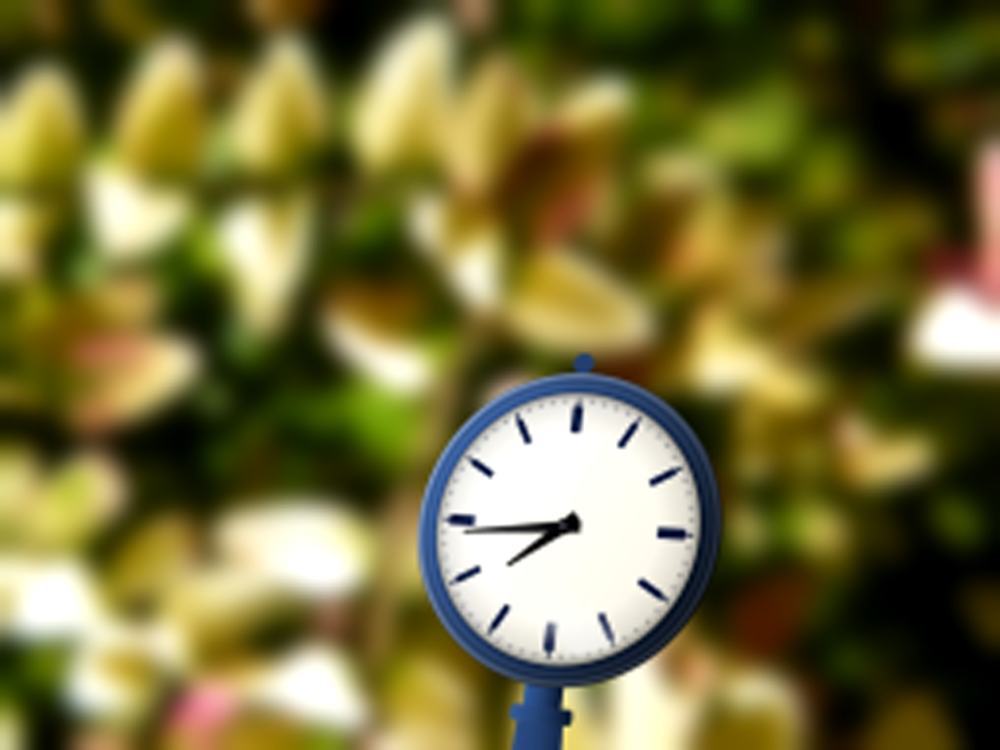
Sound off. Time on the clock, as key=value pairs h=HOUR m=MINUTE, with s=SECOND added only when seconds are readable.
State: h=7 m=44
